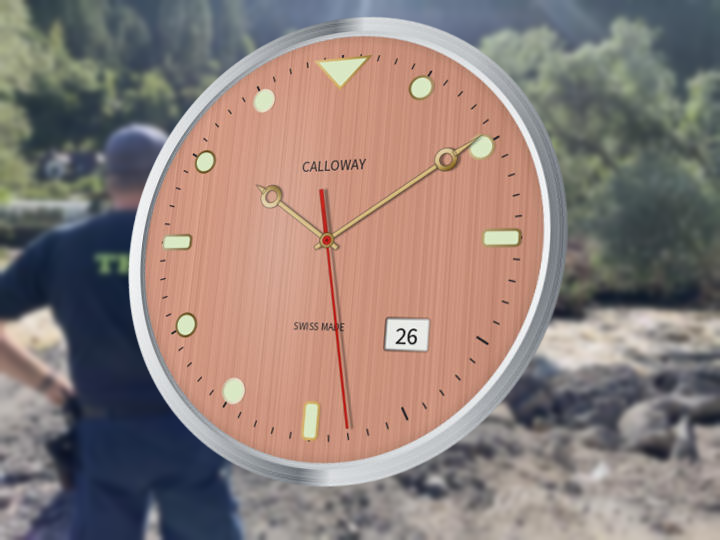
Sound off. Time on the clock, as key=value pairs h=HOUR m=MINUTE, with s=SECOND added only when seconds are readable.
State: h=10 m=9 s=28
